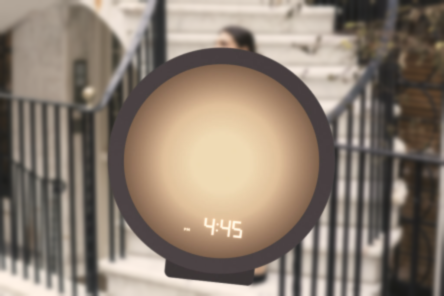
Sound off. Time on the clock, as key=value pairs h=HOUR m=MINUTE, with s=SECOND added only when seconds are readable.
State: h=4 m=45
